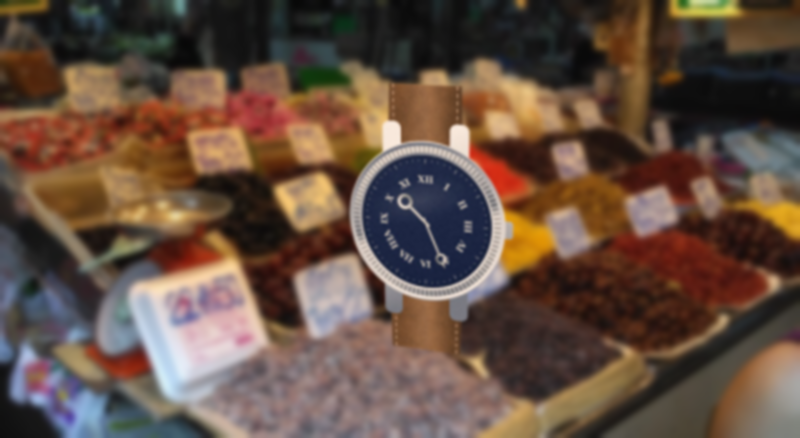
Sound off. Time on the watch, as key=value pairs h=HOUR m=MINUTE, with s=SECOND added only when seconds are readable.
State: h=10 m=26
